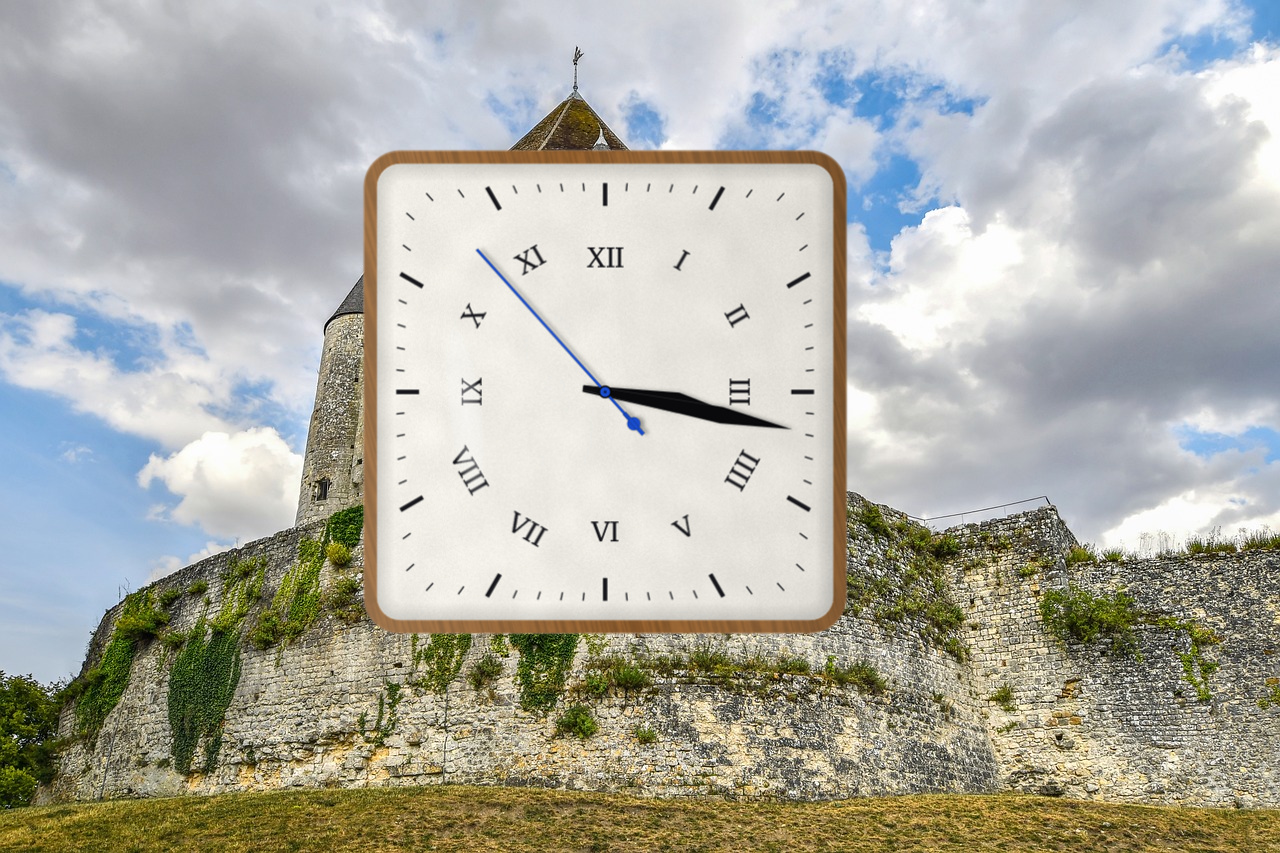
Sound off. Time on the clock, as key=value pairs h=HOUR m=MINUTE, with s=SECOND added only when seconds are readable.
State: h=3 m=16 s=53
